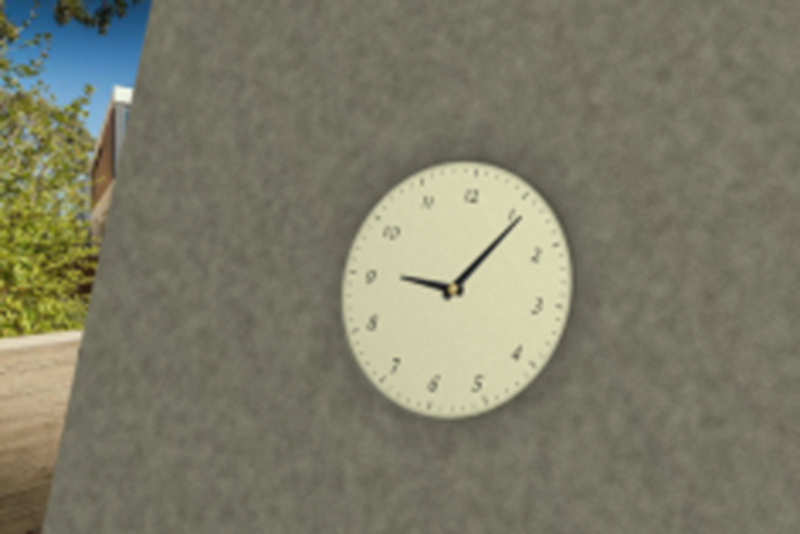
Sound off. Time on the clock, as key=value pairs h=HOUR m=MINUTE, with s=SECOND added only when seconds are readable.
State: h=9 m=6
